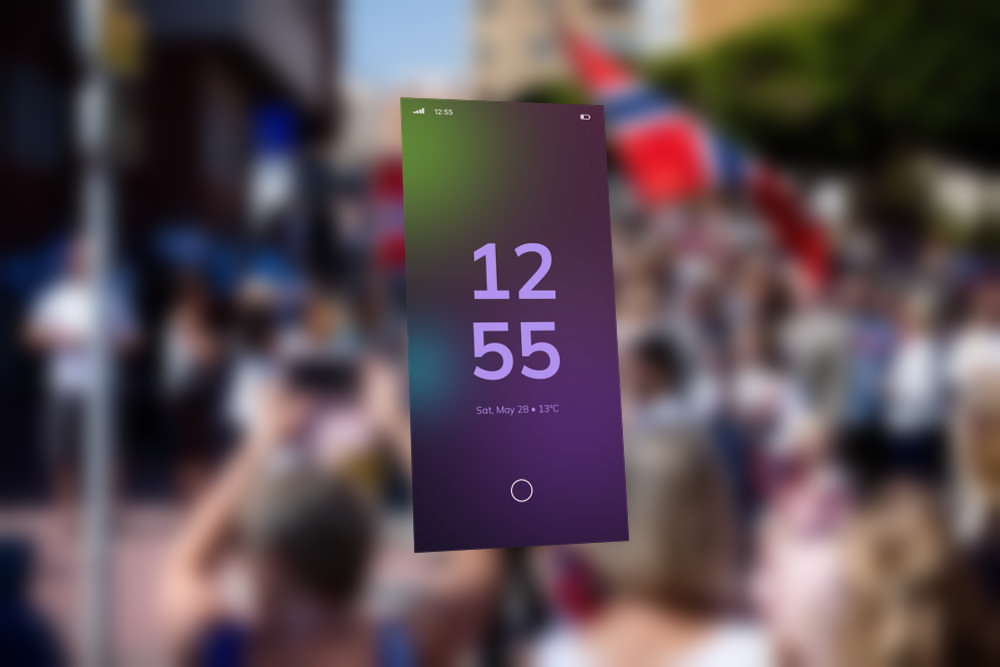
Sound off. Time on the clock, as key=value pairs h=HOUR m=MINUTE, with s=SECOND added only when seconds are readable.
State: h=12 m=55
